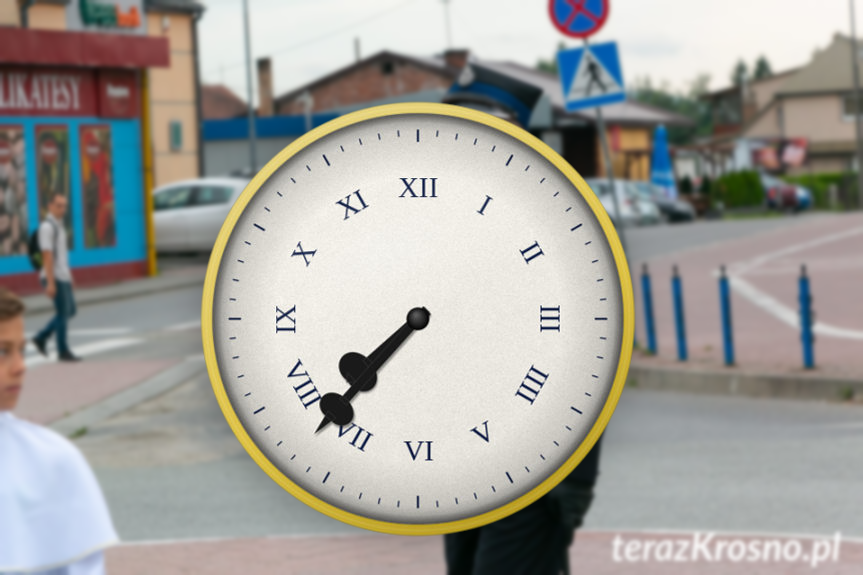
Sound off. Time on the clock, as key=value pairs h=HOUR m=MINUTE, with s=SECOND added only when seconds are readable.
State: h=7 m=37
